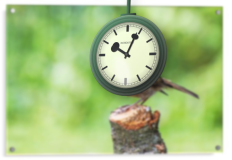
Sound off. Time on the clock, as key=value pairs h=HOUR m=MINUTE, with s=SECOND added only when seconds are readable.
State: h=10 m=4
